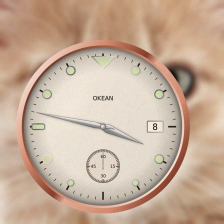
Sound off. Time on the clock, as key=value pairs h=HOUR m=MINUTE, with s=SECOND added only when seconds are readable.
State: h=3 m=47
